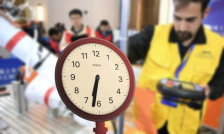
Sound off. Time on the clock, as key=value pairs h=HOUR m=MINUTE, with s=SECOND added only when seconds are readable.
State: h=6 m=32
